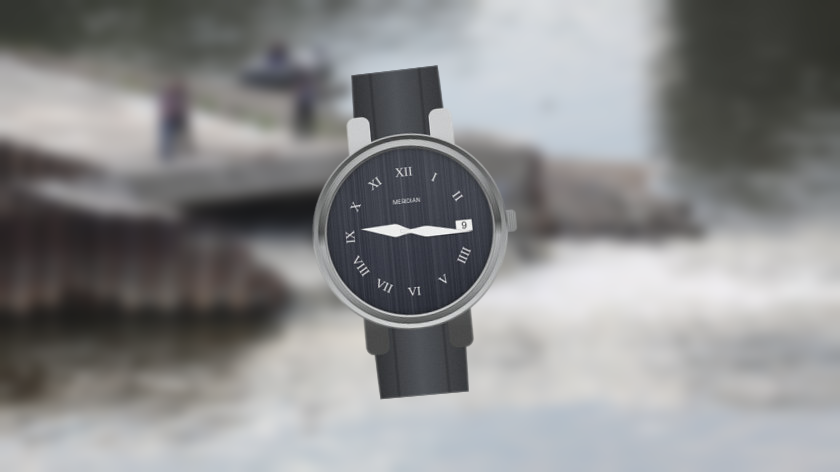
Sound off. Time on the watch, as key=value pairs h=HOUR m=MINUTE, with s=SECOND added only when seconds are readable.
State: h=9 m=16
